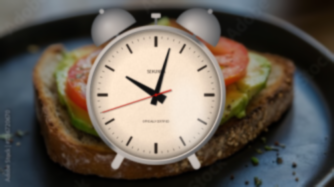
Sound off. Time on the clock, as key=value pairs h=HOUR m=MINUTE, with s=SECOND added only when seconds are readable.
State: h=10 m=2 s=42
